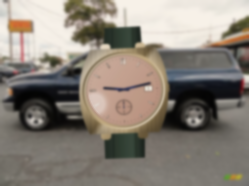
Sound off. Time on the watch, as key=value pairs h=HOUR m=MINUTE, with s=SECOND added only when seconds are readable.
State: h=9 m=13
